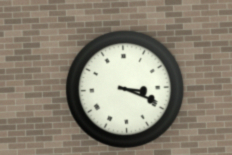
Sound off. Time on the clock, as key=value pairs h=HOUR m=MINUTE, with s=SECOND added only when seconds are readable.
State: h=3 m=19
